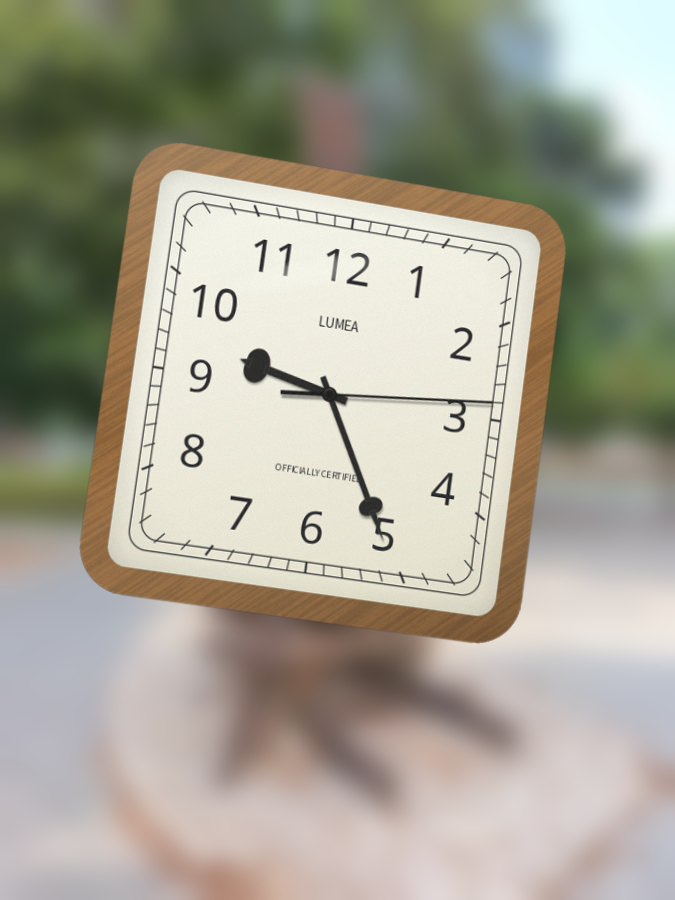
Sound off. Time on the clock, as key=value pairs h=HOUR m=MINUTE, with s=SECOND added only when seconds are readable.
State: h=9 m=25 s=14
